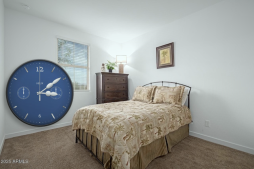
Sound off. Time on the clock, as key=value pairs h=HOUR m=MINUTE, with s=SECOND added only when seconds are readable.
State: h=3 m=9
